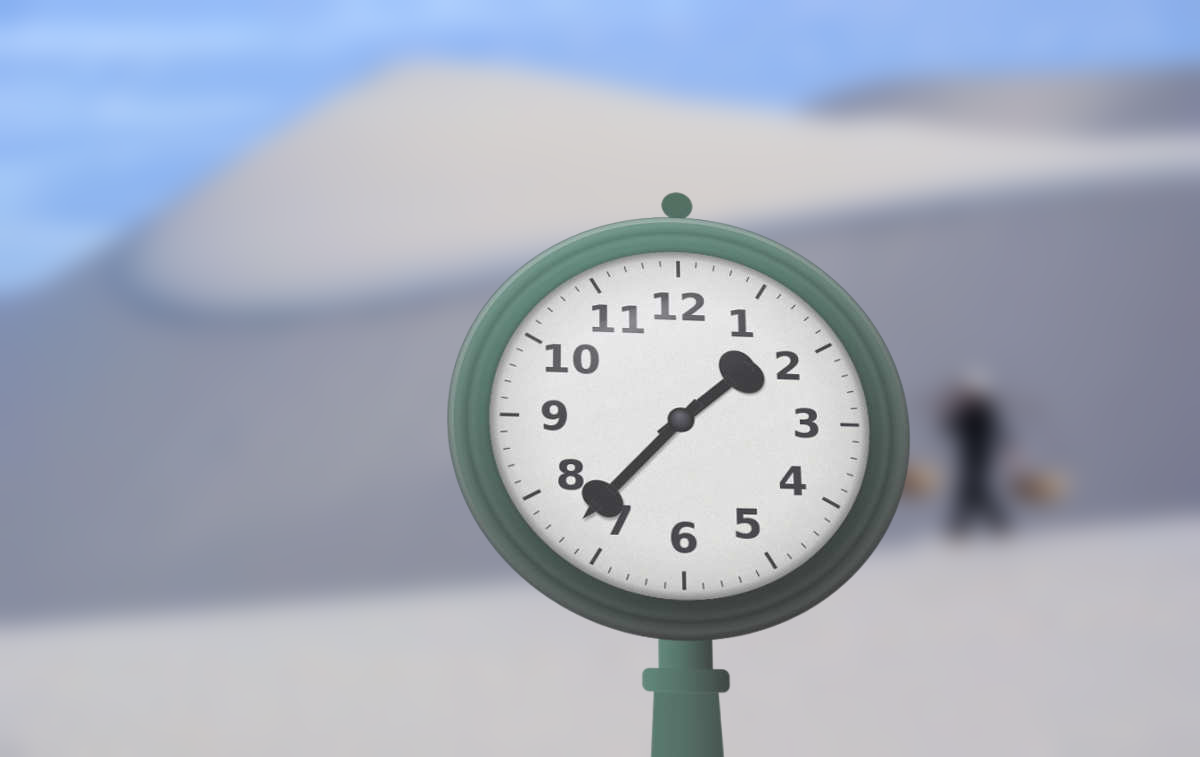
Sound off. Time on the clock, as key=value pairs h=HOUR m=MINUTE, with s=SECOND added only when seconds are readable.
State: h=1 m=37
